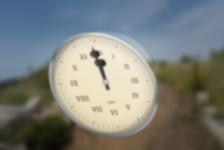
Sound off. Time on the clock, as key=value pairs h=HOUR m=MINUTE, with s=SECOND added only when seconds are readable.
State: h=11 m=59
